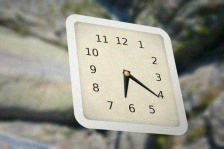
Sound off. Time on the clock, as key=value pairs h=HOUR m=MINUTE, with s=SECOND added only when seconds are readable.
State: h=6 m=21
